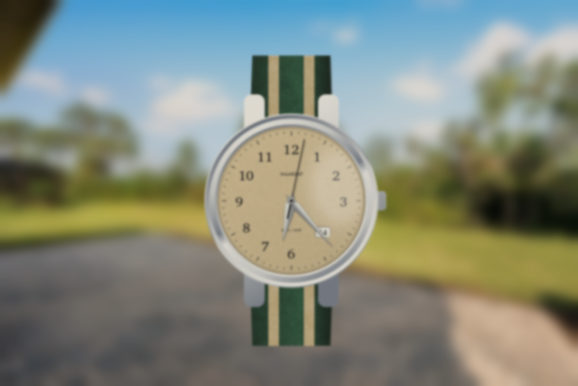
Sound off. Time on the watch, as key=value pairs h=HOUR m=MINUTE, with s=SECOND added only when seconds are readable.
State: h=6 m=23 s=2
